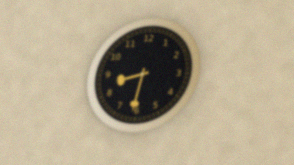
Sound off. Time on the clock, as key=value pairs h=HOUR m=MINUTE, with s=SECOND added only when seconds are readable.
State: h=8 m=31
